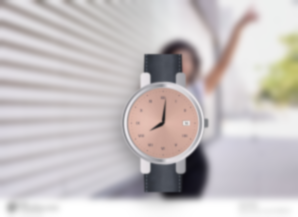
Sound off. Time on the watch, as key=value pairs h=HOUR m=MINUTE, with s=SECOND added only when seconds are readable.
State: h=8 m=1
